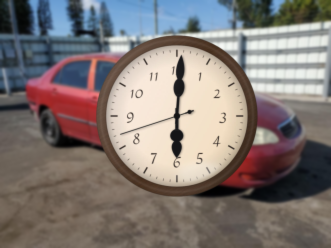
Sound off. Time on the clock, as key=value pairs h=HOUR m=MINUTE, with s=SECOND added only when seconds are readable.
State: h=6 m=0 s=42
